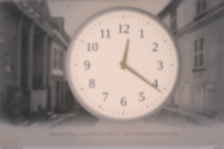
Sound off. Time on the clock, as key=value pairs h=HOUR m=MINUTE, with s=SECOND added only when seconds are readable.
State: h=12 m=21
